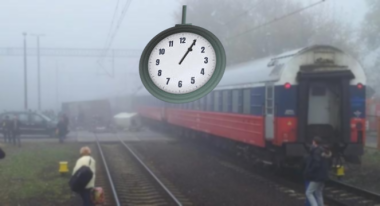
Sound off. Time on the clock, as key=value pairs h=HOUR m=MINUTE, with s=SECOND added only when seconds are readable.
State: h=1 m=5
